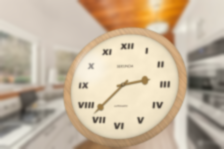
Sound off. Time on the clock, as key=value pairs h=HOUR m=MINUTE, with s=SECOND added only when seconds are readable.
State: h=2 m=37
